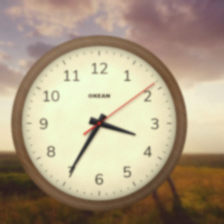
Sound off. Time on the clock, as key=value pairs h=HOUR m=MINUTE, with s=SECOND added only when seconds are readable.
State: h=3 m=35 s=9
